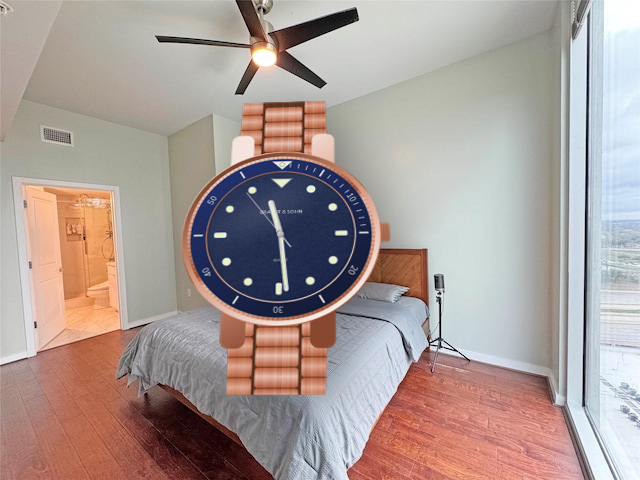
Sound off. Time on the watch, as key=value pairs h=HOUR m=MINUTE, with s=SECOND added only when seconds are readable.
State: h=11 m=28 s=54
